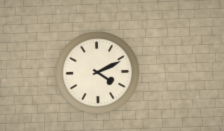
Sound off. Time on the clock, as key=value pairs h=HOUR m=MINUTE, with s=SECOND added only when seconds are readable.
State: h=4 m=11
